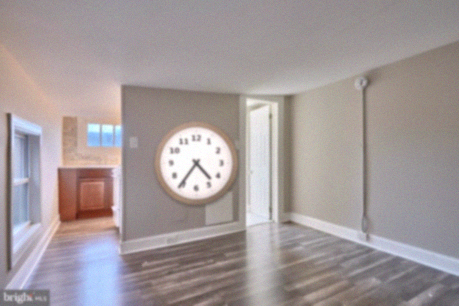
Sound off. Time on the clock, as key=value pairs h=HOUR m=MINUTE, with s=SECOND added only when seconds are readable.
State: h=4 m=36
